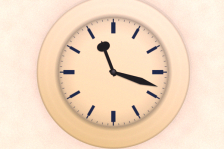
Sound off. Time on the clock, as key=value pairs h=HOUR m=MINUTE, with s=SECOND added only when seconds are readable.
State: h=11 m=18
